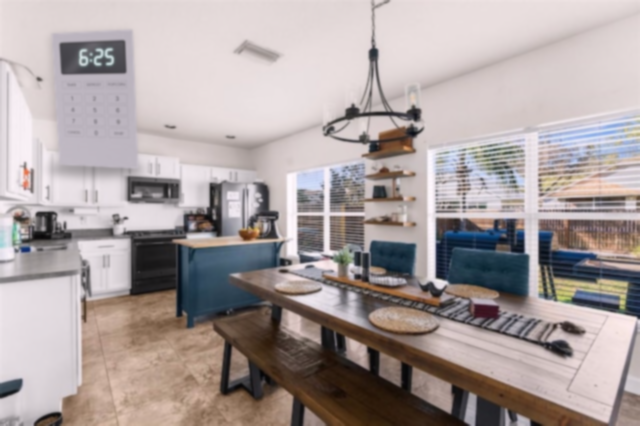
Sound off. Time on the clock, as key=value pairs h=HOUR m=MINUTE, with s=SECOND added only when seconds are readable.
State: h=6 m=25
